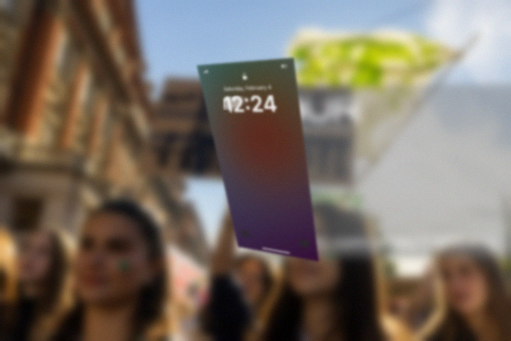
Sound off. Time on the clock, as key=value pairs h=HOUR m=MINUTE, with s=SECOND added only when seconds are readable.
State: h=12 m=24
